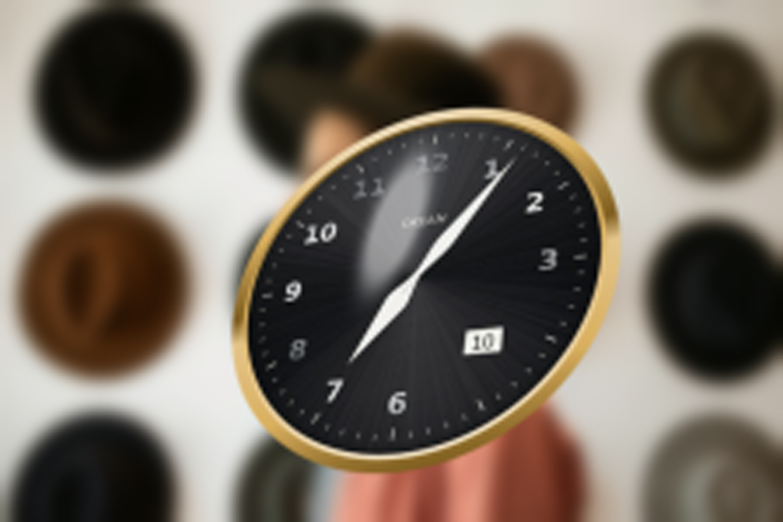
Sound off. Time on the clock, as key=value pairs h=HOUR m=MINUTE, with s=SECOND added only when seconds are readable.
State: h=7 m=6
